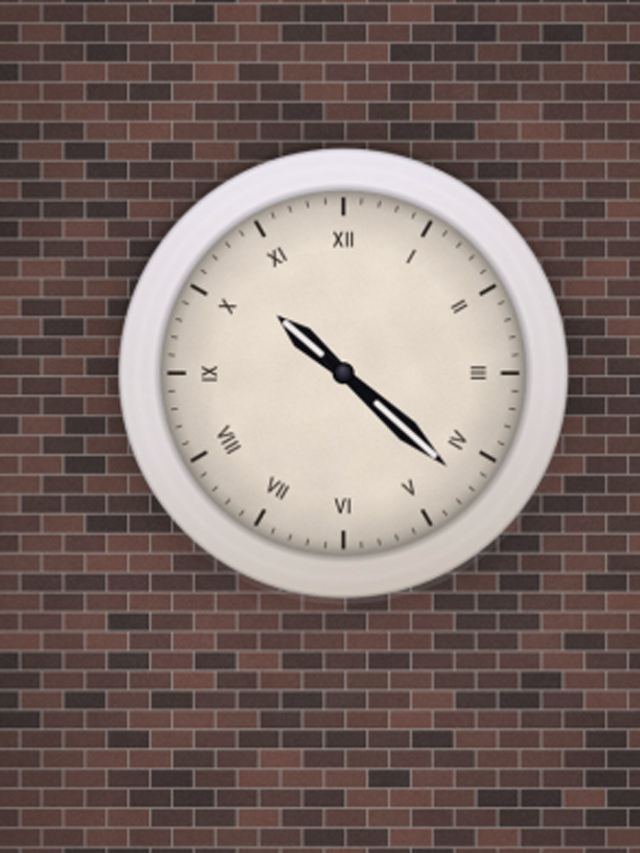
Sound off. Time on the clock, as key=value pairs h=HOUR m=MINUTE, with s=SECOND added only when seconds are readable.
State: h=10 m=22
